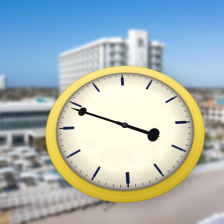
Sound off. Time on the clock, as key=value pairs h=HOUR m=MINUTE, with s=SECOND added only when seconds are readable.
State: h=3 m=49
